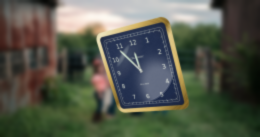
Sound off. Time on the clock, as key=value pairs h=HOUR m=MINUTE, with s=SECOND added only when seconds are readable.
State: h=11 m=54
